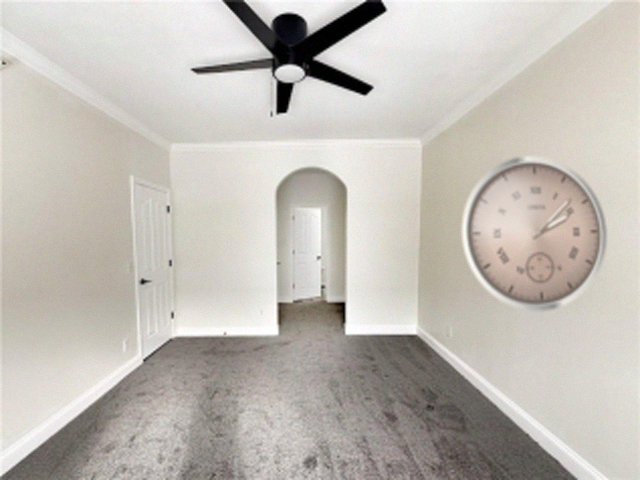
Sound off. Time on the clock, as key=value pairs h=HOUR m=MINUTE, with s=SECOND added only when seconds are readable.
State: h=2 m=8
